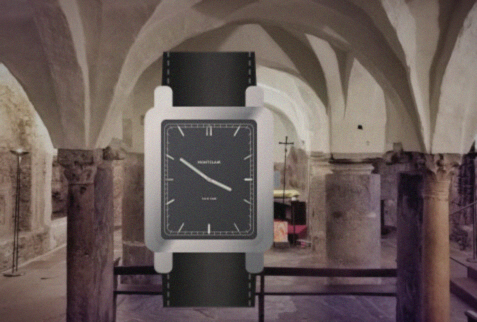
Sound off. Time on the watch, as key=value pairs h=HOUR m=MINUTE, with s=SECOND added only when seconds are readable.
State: h=3 m=51
